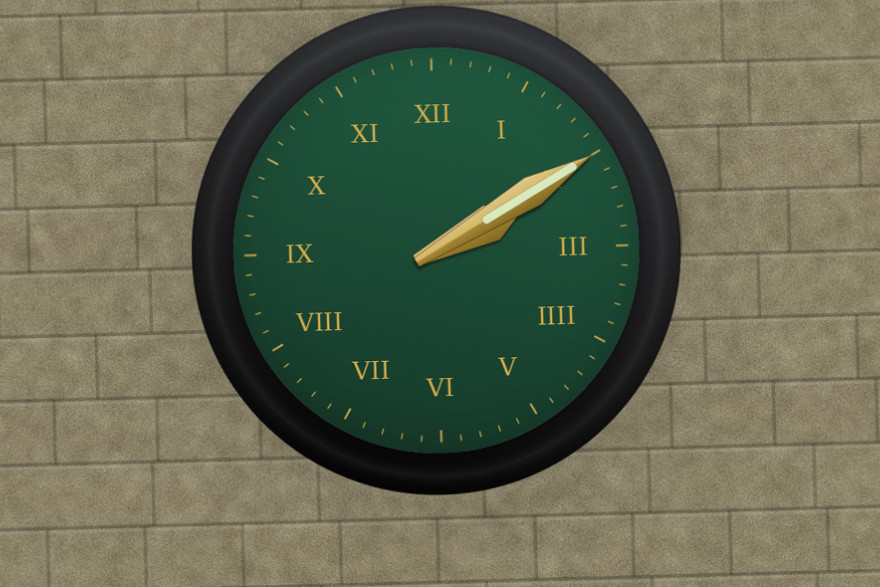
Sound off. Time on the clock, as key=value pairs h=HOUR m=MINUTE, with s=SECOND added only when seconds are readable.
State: h=2 m=10
